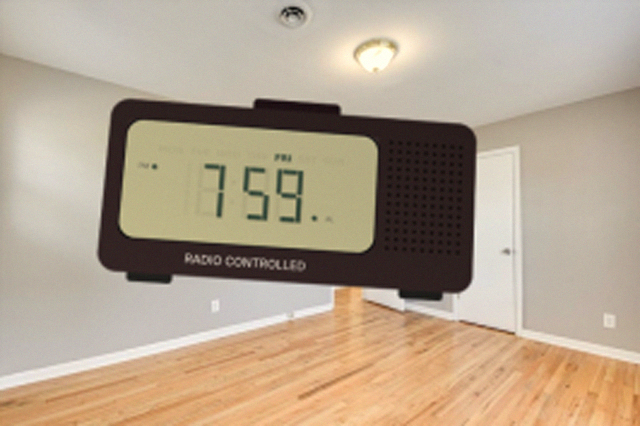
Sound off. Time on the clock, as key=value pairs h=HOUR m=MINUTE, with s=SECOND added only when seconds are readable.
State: h=7 m=59
